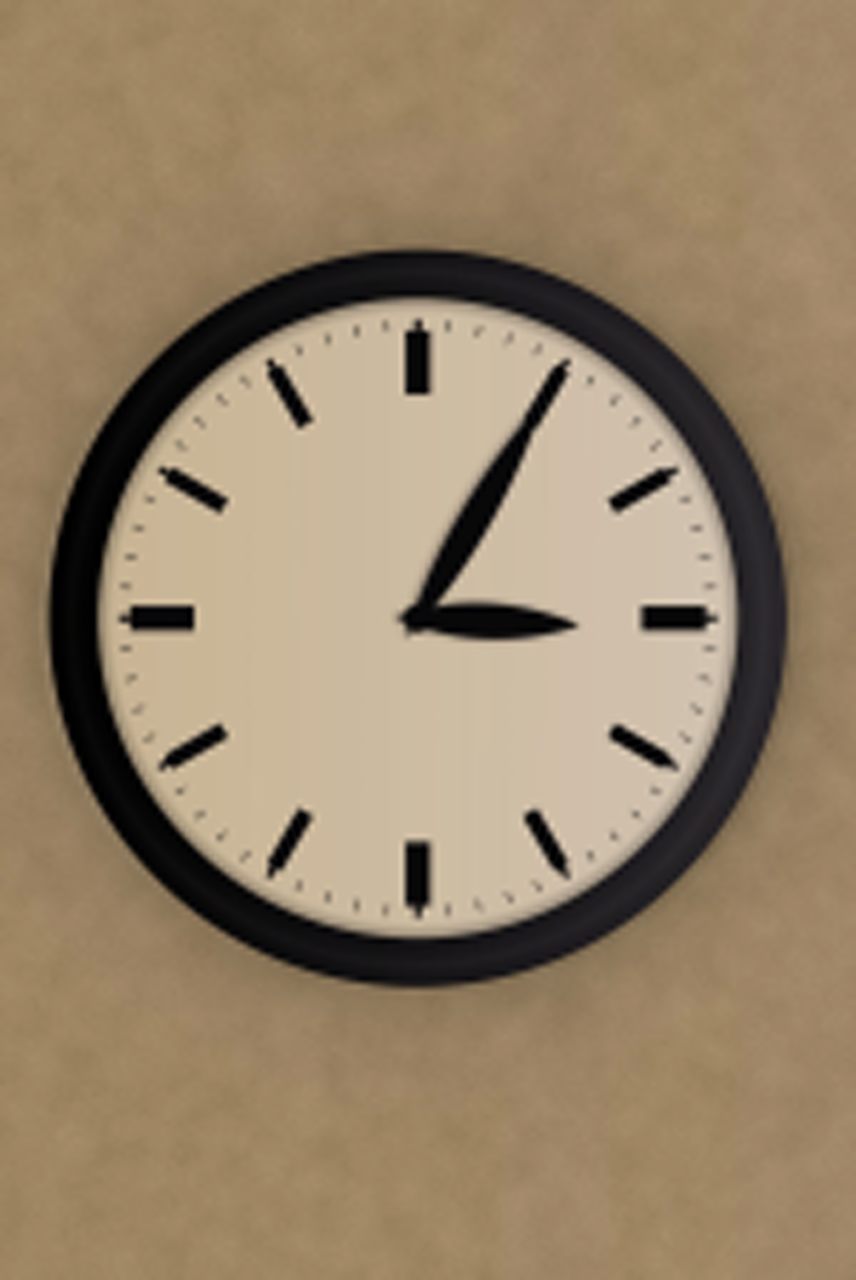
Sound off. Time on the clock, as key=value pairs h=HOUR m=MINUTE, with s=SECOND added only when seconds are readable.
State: h=3 m=5
